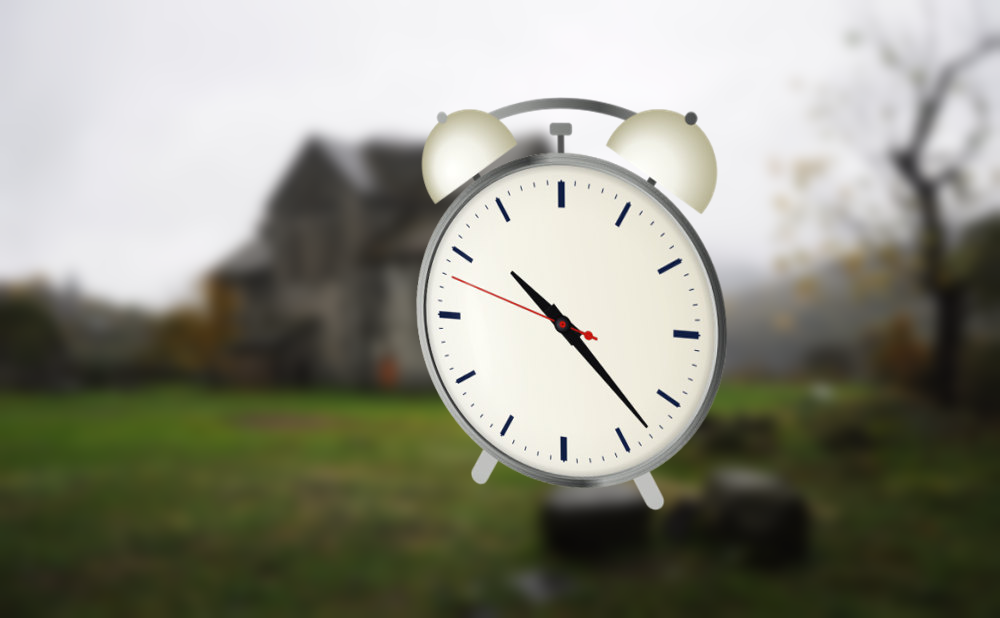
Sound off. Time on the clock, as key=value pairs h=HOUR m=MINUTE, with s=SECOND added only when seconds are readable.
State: h=10 m=22 s=48
